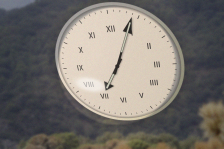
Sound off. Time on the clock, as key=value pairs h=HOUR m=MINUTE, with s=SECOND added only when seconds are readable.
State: h=7 m=4
